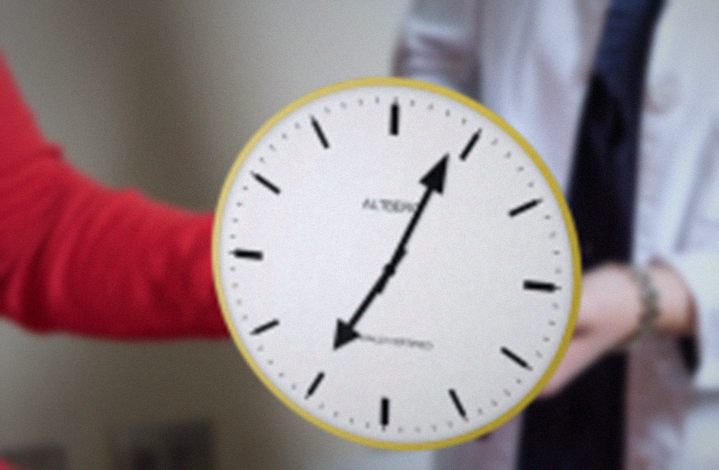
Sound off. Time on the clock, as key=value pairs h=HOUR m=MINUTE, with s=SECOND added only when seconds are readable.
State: h=7 m=4
